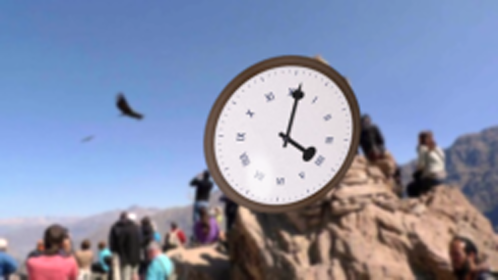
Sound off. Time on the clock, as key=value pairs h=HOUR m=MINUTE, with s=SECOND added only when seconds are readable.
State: h=4 m=1
